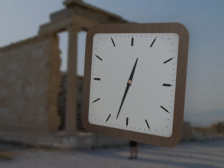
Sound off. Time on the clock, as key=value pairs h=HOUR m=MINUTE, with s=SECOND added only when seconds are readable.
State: h=12 m=33
